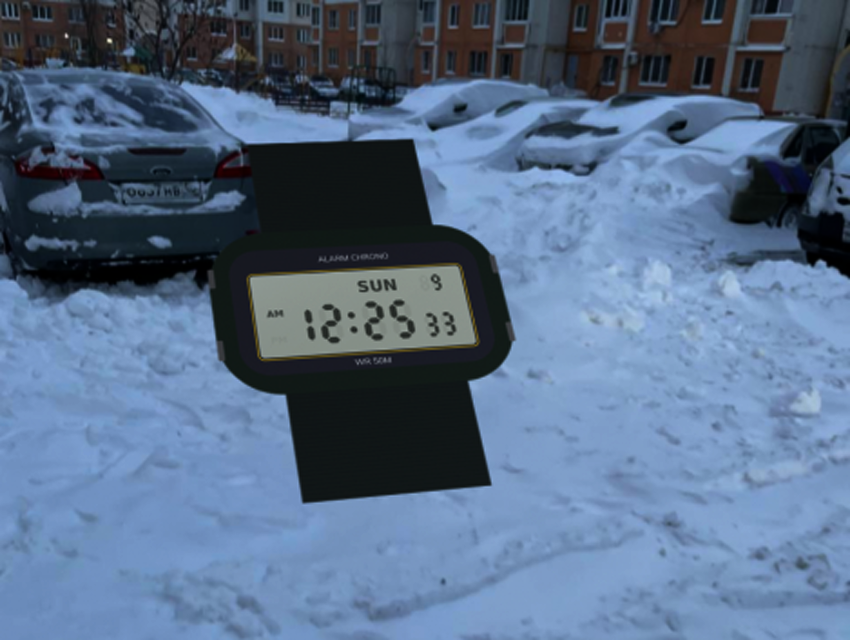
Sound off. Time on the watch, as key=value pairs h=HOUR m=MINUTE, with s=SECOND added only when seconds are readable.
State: h=12 m=25 s=33
